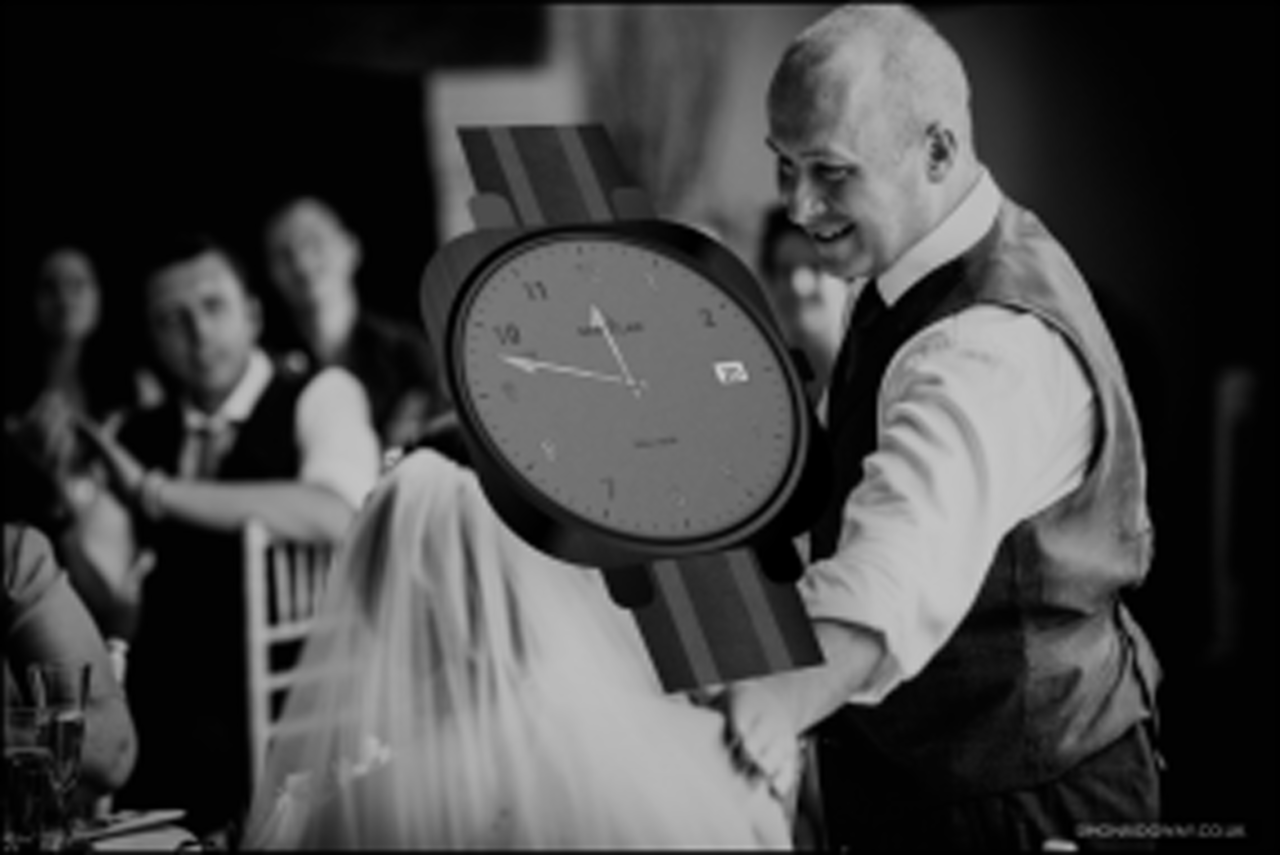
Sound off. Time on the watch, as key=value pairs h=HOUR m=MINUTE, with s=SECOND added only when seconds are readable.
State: h=11 m=48
